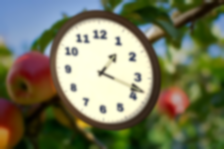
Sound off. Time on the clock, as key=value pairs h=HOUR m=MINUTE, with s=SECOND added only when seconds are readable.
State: h=1 m=18
